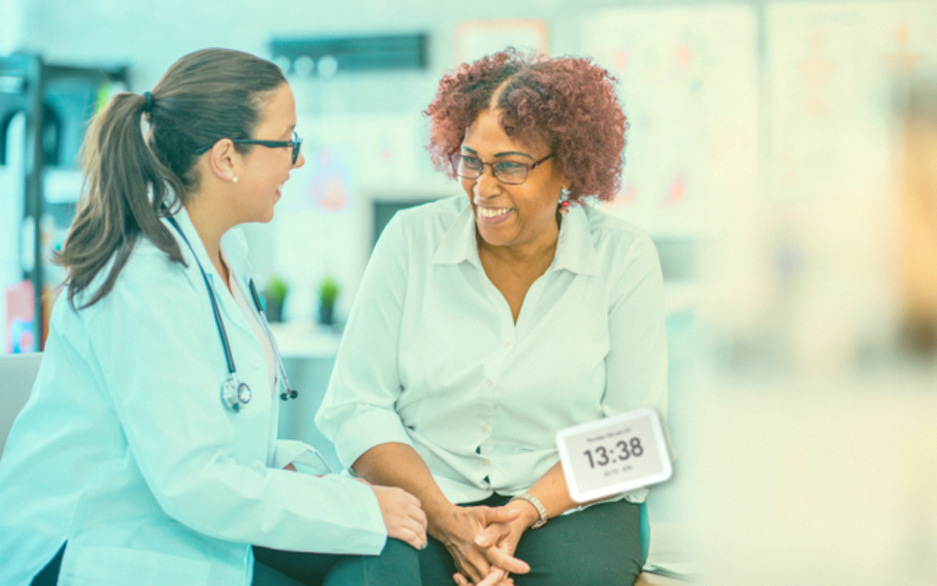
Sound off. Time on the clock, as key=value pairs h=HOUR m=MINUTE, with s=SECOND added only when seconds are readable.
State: h=13 m=38
